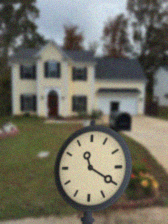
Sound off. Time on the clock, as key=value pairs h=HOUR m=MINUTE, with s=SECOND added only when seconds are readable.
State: h=11 m=20
